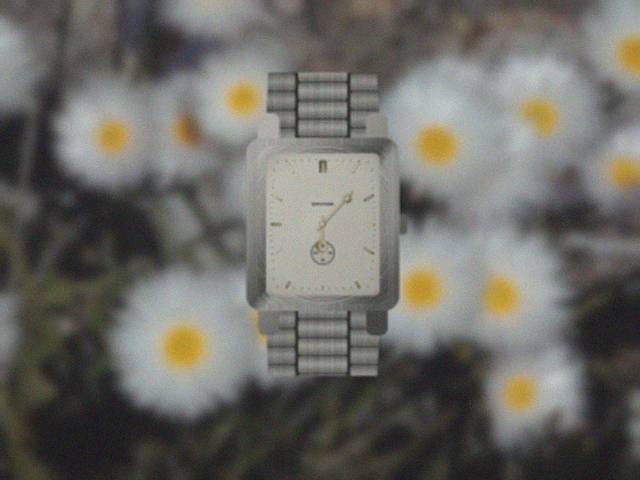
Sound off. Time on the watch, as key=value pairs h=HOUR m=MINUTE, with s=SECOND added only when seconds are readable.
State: h=6 m=7
